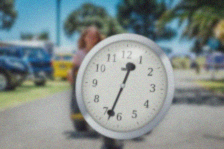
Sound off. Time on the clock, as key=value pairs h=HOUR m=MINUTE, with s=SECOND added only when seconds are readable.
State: h=12 m=33
